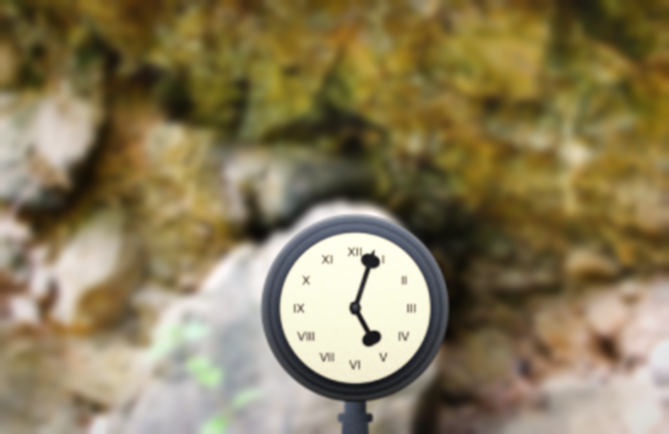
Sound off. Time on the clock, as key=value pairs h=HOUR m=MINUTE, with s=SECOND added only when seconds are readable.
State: h=5 m=3
